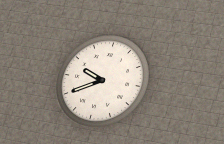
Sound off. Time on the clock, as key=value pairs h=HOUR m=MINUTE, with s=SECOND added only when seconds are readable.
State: h=9 m=40
